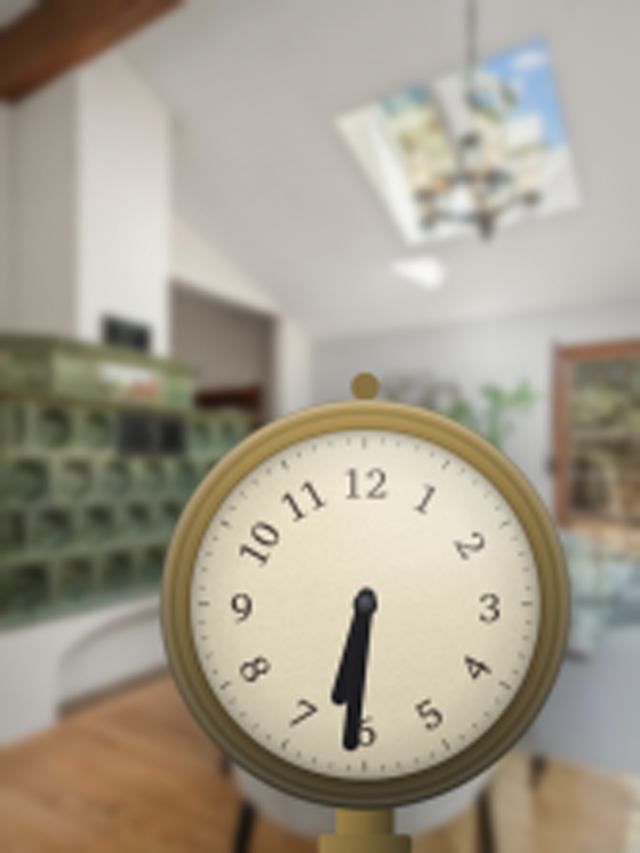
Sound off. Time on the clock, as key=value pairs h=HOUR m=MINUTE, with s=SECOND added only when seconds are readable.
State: h=6 m=31
